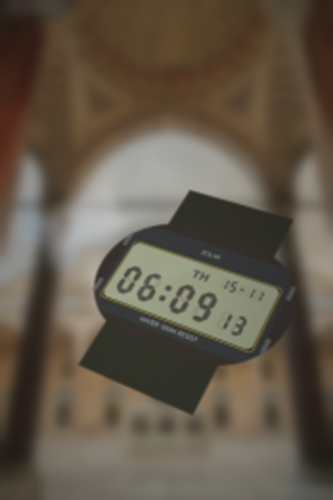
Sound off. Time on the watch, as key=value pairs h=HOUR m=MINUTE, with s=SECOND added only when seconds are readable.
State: h=6 m=9 s=13
